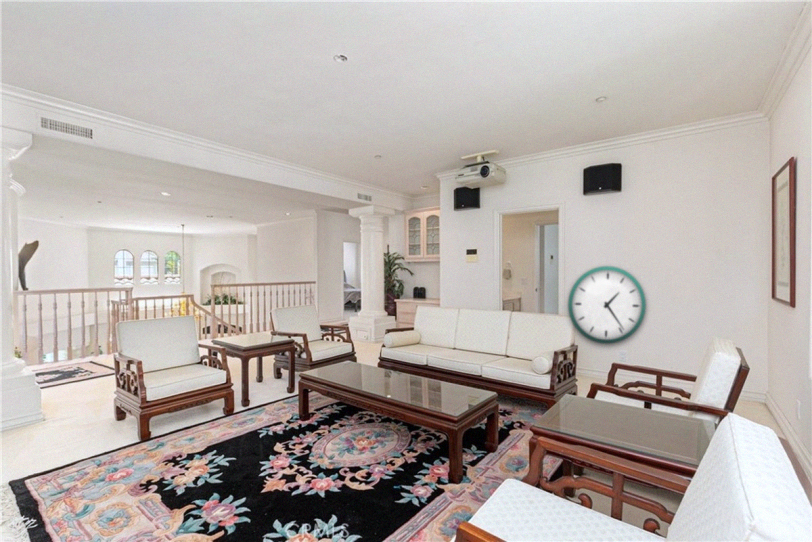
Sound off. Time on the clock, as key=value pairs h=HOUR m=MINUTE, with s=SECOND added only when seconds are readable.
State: h=1 m=24
